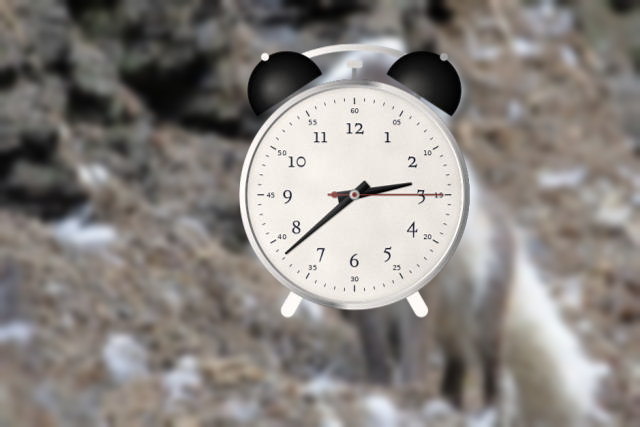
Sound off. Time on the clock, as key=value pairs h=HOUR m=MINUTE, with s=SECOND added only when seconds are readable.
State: h=2 m=38 s=15
